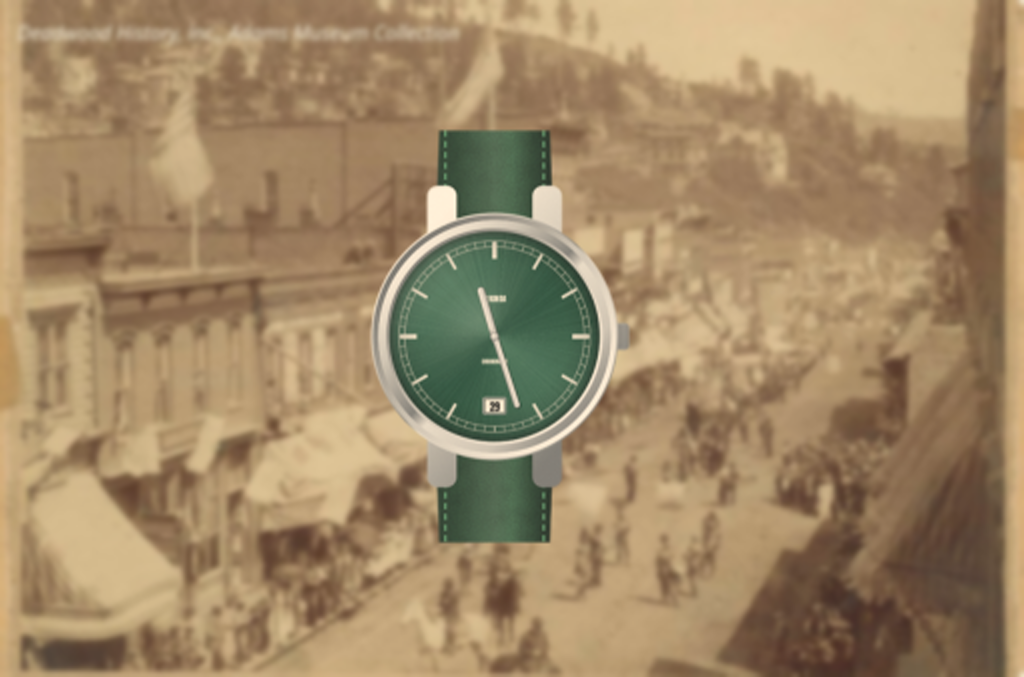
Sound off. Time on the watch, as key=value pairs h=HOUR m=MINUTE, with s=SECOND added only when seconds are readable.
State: h=11 m=27
